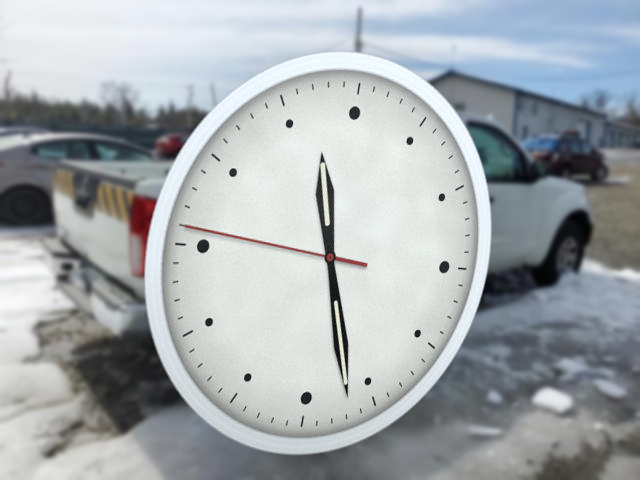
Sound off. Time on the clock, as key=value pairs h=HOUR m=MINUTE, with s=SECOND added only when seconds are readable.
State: h=11 m=26 s=46
